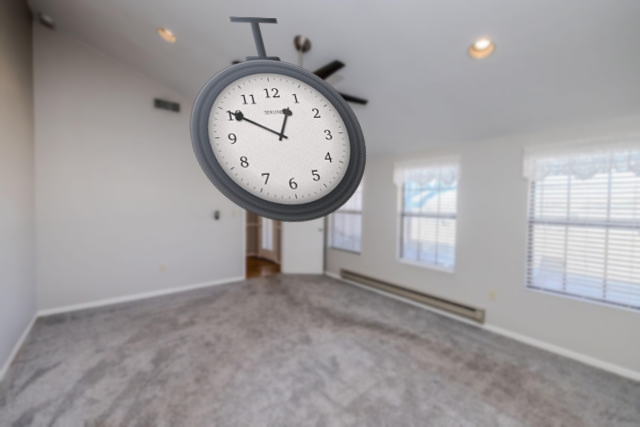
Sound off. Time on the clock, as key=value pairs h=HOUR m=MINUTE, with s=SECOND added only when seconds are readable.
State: h=12 m=50
